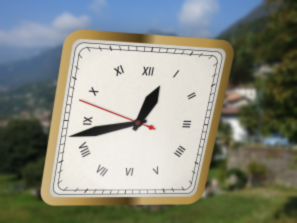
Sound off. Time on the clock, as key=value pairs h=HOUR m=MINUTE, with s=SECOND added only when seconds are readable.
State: h=12 m=42 s=48
